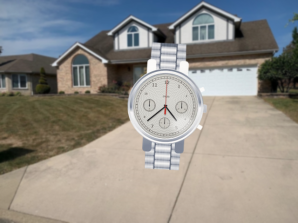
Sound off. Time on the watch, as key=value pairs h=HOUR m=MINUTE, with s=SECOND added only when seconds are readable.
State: h=4 m=38
